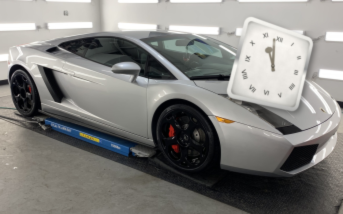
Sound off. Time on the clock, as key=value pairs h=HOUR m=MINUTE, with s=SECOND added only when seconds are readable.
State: h=10 m=58
